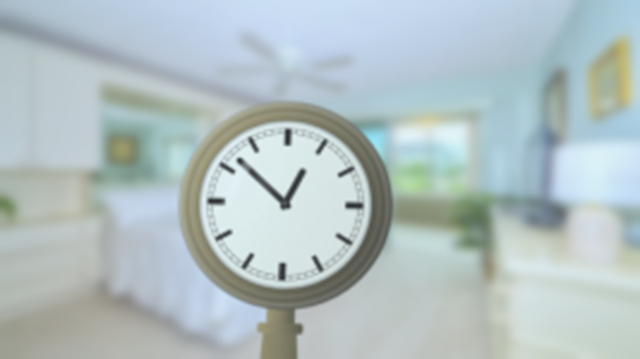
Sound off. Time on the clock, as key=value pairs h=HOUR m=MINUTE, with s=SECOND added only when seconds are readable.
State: h=12 m=52
